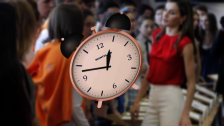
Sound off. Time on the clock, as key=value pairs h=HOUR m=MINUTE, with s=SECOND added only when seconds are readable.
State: h=12 m=48
